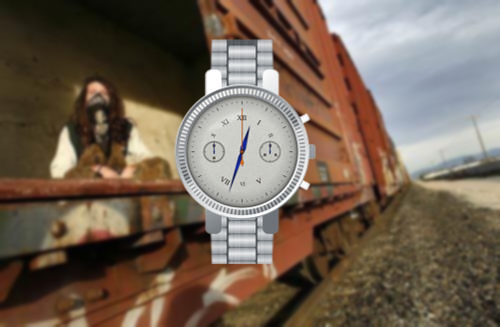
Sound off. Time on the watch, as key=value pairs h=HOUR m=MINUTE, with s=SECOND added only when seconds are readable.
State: h=12 m=33
